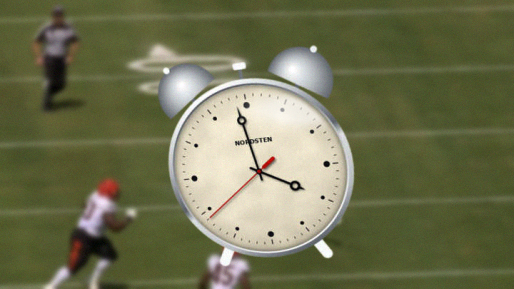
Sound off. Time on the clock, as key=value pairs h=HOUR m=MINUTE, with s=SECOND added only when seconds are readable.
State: h=3 m=58 s=39
